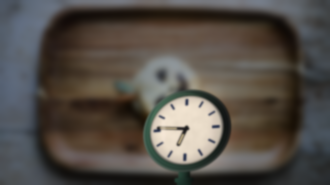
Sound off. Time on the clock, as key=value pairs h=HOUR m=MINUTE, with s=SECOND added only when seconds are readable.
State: h=6 m=46
